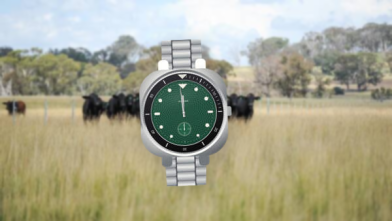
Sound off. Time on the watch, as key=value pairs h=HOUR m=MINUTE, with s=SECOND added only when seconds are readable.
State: h=11 m=59
